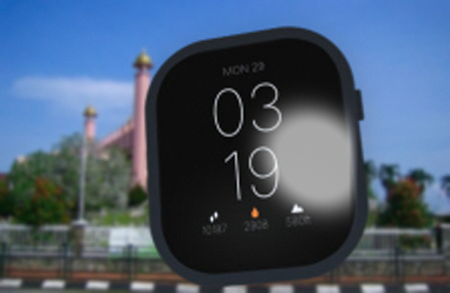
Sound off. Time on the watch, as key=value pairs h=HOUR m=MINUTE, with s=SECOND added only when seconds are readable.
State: h=3 m=19
